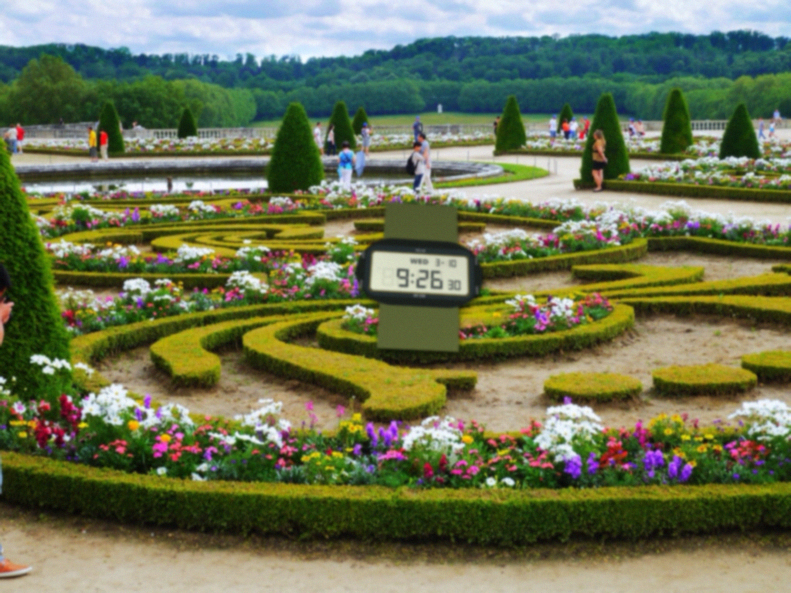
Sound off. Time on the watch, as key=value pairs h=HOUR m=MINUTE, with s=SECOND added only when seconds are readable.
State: h=9 m=26
